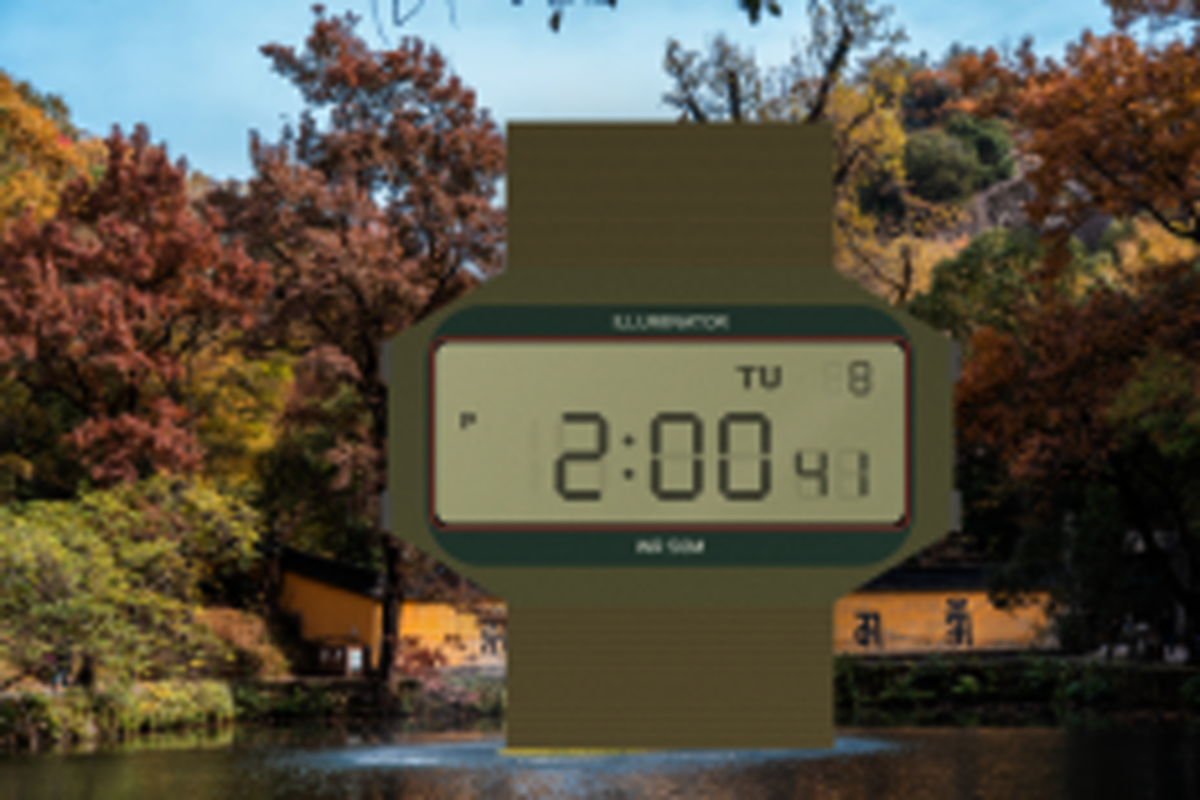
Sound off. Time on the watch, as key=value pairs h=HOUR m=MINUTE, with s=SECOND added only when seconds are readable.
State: h=2 m=0 s=41
